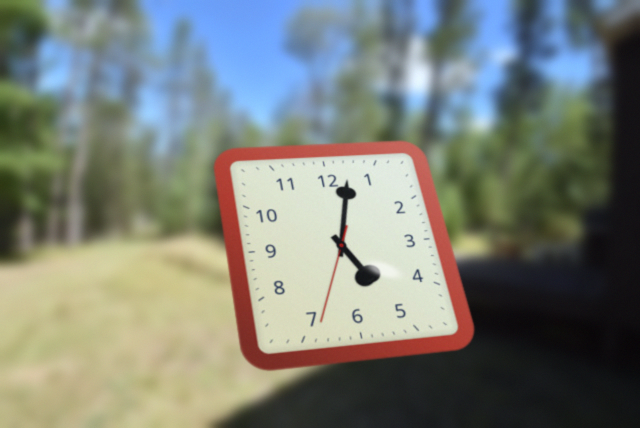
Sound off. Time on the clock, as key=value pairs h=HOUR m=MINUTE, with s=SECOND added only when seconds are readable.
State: h=5 m=2 s=34
